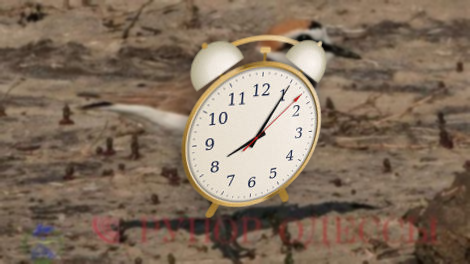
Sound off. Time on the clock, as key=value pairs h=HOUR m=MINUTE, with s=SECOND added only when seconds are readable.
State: h=8 m=5 s=8
